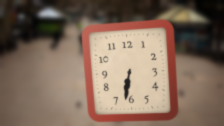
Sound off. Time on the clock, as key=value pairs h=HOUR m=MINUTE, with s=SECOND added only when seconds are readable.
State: h=6 m=32
